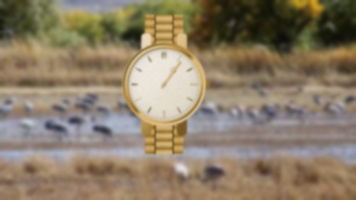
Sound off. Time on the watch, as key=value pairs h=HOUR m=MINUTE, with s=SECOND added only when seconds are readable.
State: h=1 m=6
